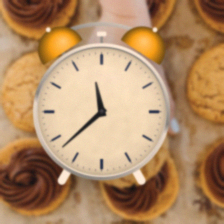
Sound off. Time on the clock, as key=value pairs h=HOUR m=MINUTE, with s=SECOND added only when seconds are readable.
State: h=11 m=38
